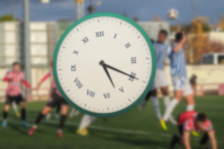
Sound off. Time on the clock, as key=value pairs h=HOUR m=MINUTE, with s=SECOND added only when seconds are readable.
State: h=5 m=20
